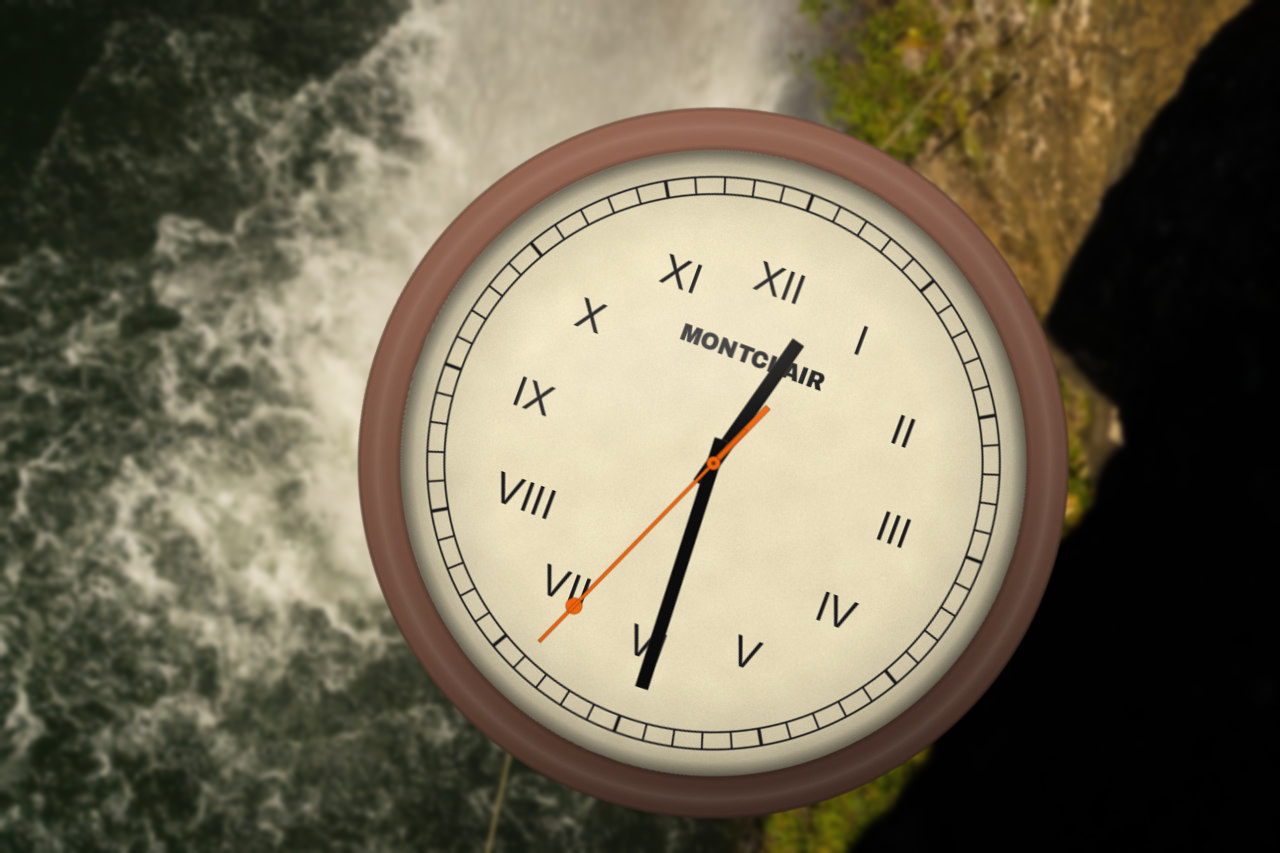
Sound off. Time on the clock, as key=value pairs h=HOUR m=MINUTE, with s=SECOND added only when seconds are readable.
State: h=12 m=29 s=34
